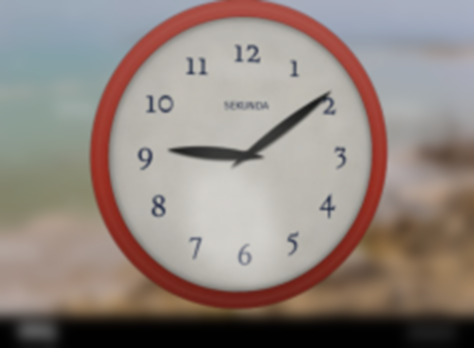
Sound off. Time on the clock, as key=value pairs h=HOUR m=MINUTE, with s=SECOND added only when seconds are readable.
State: h=9 m=9
